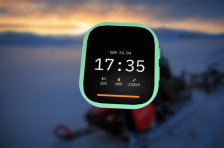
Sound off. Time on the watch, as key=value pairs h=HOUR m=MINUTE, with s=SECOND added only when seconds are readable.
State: h=17 m=35
